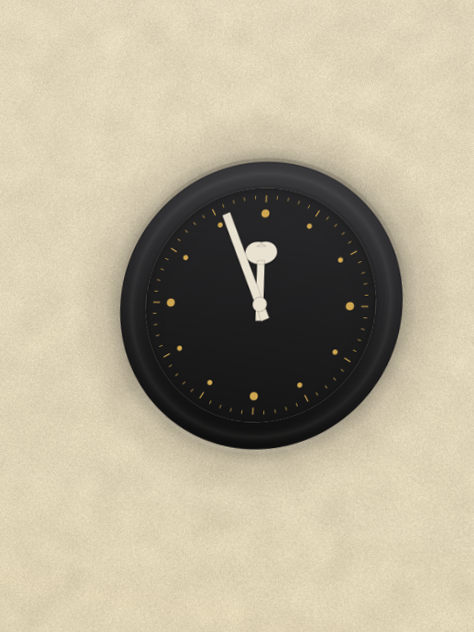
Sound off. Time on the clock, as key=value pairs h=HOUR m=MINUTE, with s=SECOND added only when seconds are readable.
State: h=11 m=56
